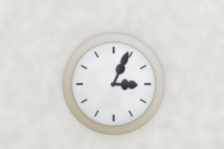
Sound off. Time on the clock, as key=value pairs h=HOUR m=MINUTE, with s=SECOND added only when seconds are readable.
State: h=3 m=4
